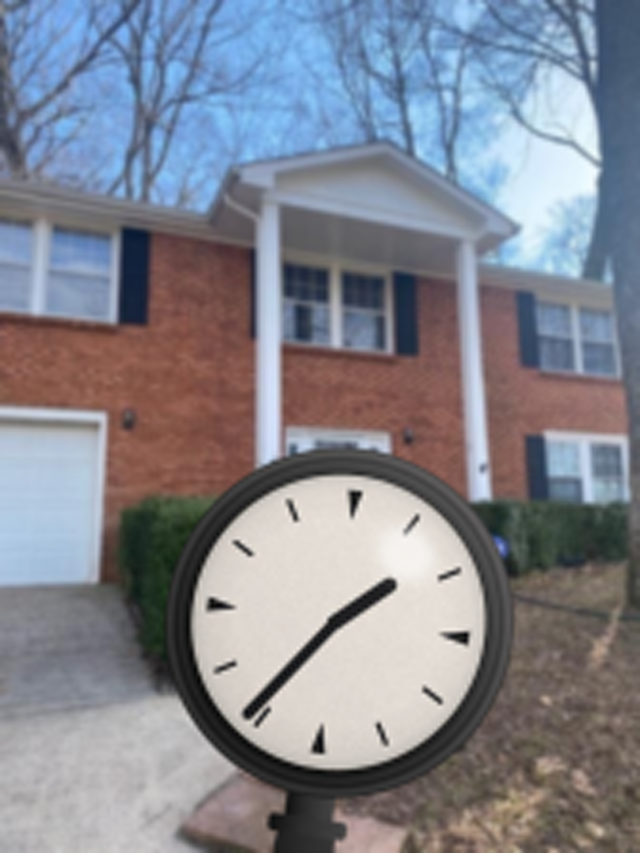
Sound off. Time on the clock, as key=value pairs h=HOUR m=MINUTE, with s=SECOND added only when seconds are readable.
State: h=1 m=36
